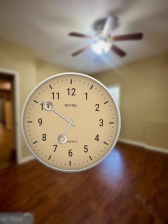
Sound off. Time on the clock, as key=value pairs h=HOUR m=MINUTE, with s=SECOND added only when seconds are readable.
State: h=6 m=51
